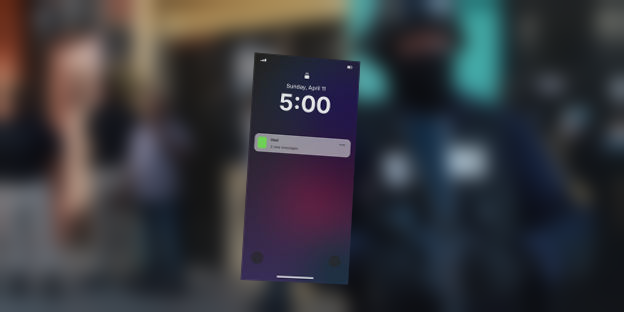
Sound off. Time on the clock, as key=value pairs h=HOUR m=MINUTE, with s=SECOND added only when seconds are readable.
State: h=5 m=0
